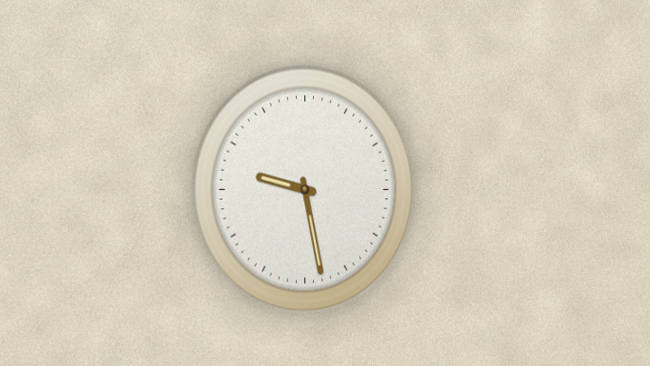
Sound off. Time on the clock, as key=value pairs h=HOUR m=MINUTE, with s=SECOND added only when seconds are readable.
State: h=9 m=28
